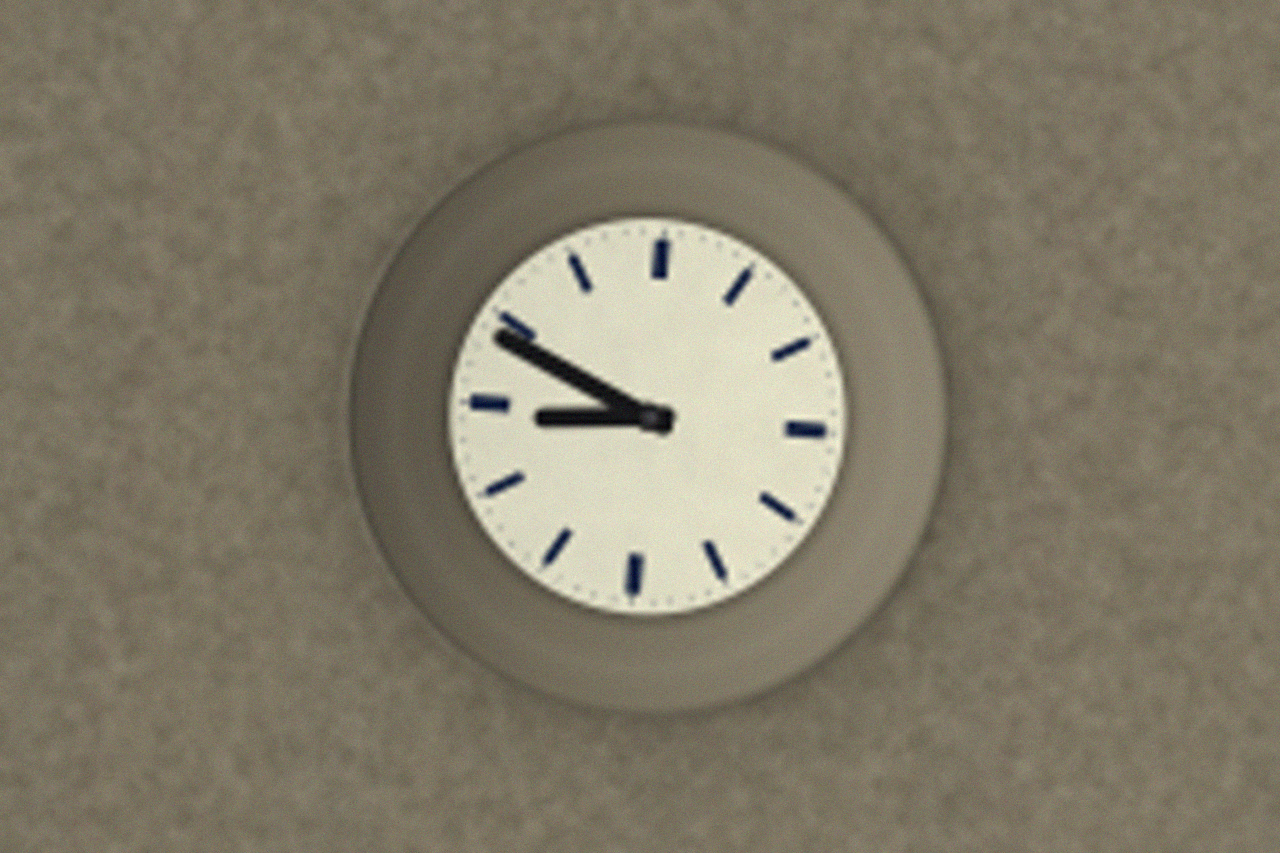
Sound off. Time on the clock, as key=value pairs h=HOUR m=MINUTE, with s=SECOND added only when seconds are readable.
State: h=8 m=49
